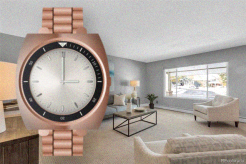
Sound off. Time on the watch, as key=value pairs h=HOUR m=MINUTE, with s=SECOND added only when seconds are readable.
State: h=3 m=0
